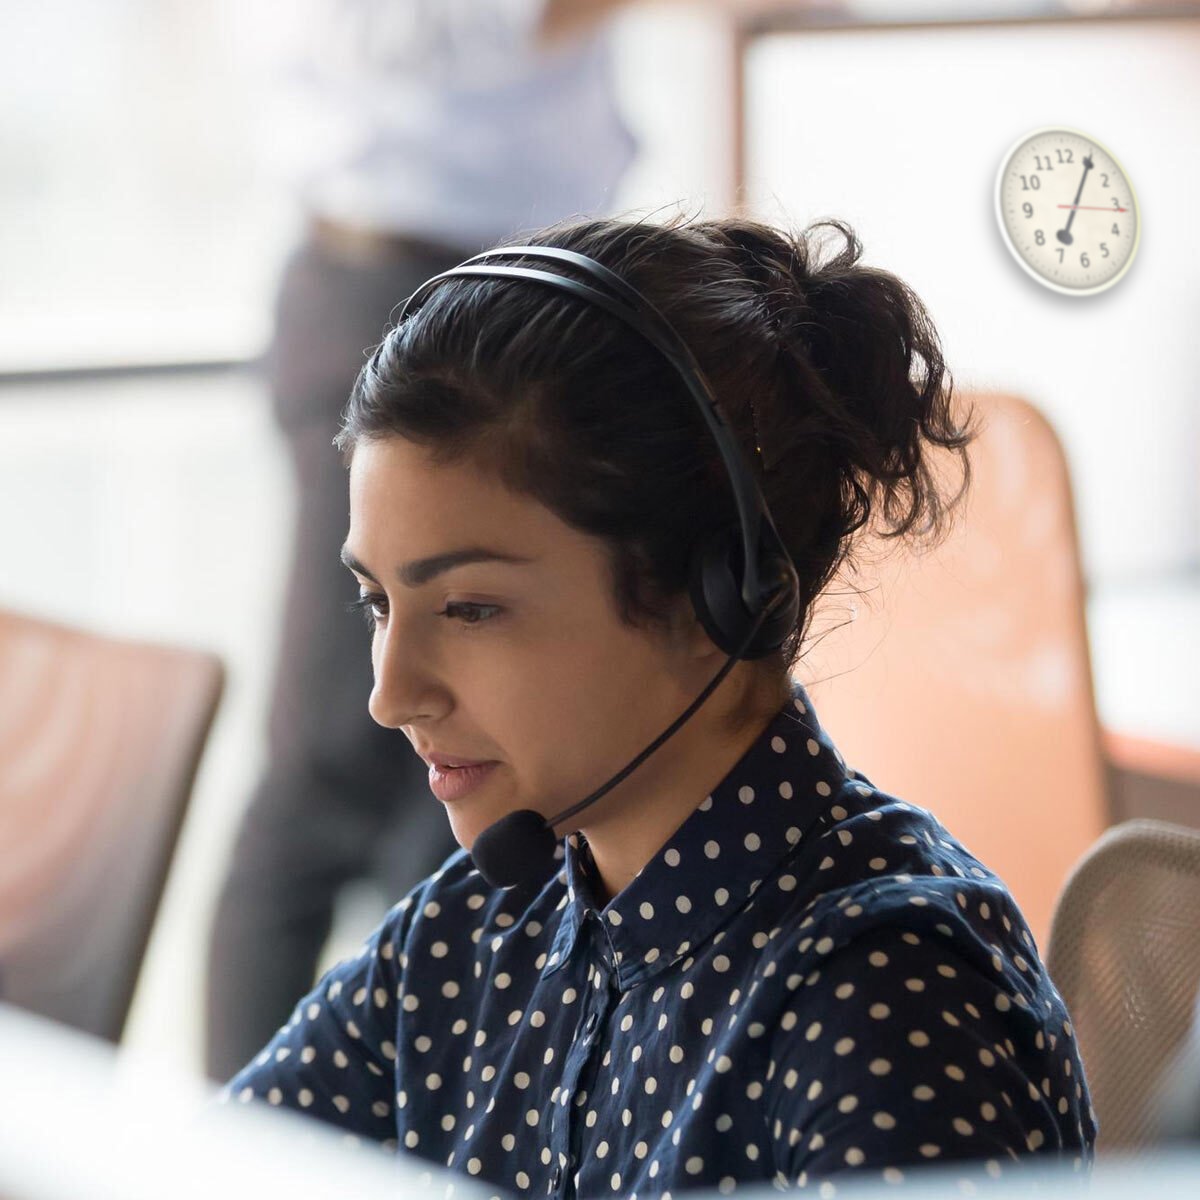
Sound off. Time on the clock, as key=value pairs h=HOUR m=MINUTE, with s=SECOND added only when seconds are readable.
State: h=7 m=5 s=16
